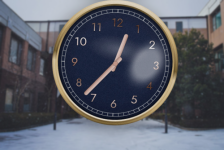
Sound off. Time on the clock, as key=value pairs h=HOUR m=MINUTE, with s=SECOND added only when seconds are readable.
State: h=12 m=37
